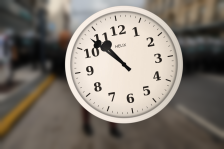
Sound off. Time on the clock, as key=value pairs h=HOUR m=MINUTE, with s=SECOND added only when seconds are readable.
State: h=10 m=53
